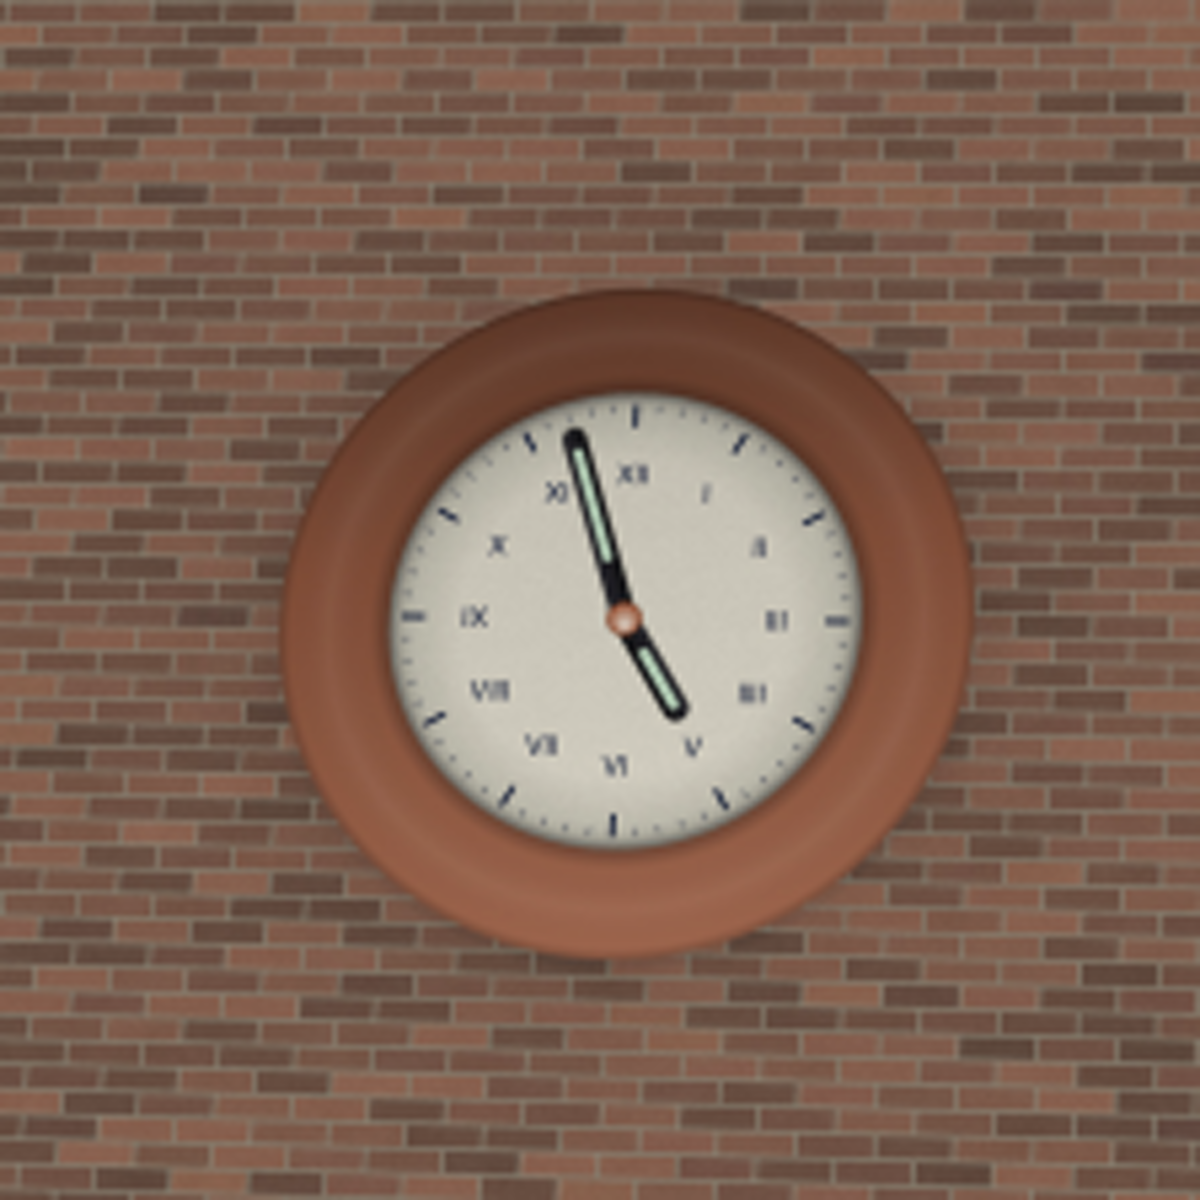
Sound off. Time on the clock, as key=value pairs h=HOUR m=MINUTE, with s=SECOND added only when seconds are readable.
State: h=4 m=57
